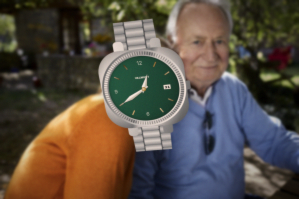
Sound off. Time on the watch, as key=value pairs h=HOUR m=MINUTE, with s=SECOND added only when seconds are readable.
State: h=12 m=40
